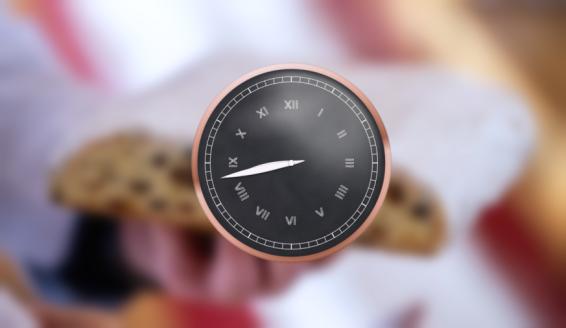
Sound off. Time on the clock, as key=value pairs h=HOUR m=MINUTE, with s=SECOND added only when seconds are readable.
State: h=8 m=43
